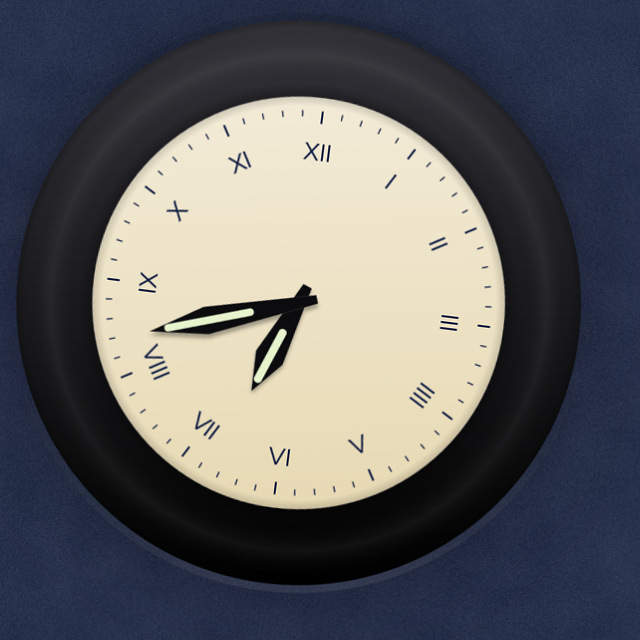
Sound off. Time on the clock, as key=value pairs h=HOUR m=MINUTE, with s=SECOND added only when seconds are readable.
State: h=6 m=42
